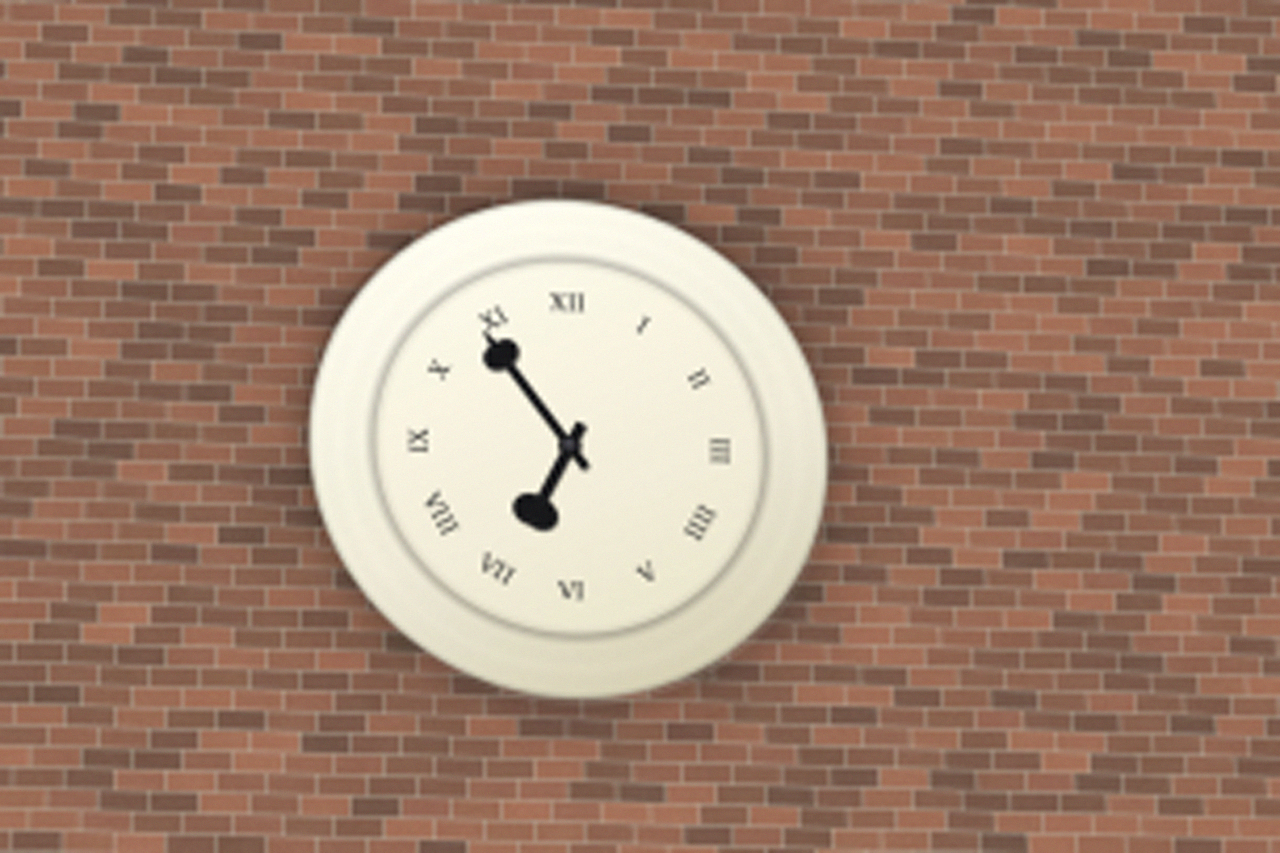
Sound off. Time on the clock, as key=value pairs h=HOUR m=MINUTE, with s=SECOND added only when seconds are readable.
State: h=6 m=54
